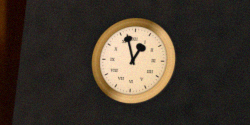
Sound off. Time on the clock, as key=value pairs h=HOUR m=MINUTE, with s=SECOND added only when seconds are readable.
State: h=12 m=57
